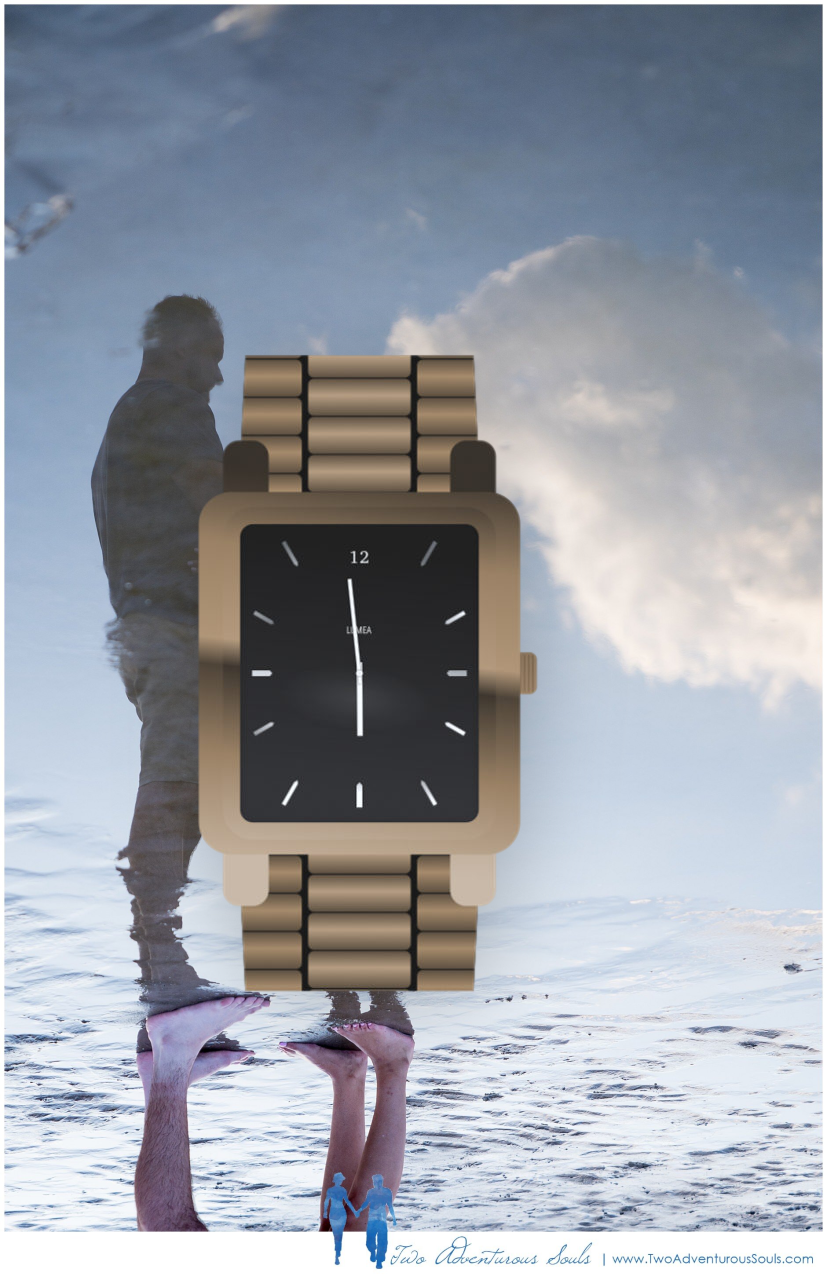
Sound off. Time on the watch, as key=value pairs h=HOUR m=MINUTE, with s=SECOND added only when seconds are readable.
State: h=5 m=59
